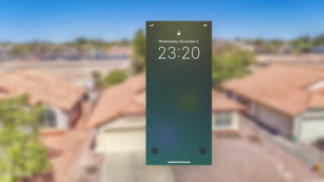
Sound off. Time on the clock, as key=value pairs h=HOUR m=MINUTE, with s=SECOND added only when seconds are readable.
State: h=23 m=20
